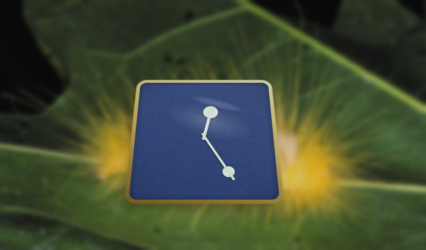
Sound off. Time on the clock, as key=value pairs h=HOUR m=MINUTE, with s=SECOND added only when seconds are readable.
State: h=12 m=25
